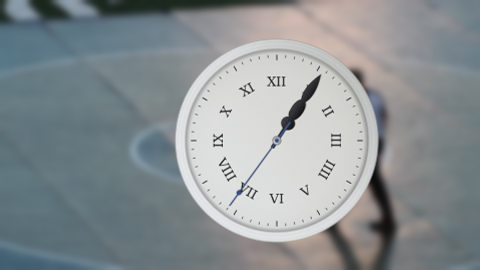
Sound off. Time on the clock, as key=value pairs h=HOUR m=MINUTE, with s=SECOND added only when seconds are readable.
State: h=1 m=5 s=36
